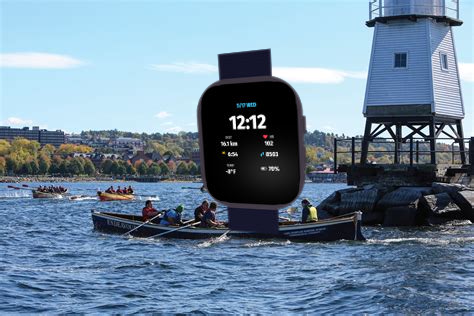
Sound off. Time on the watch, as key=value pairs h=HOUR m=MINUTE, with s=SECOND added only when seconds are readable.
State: h=12 m=12
